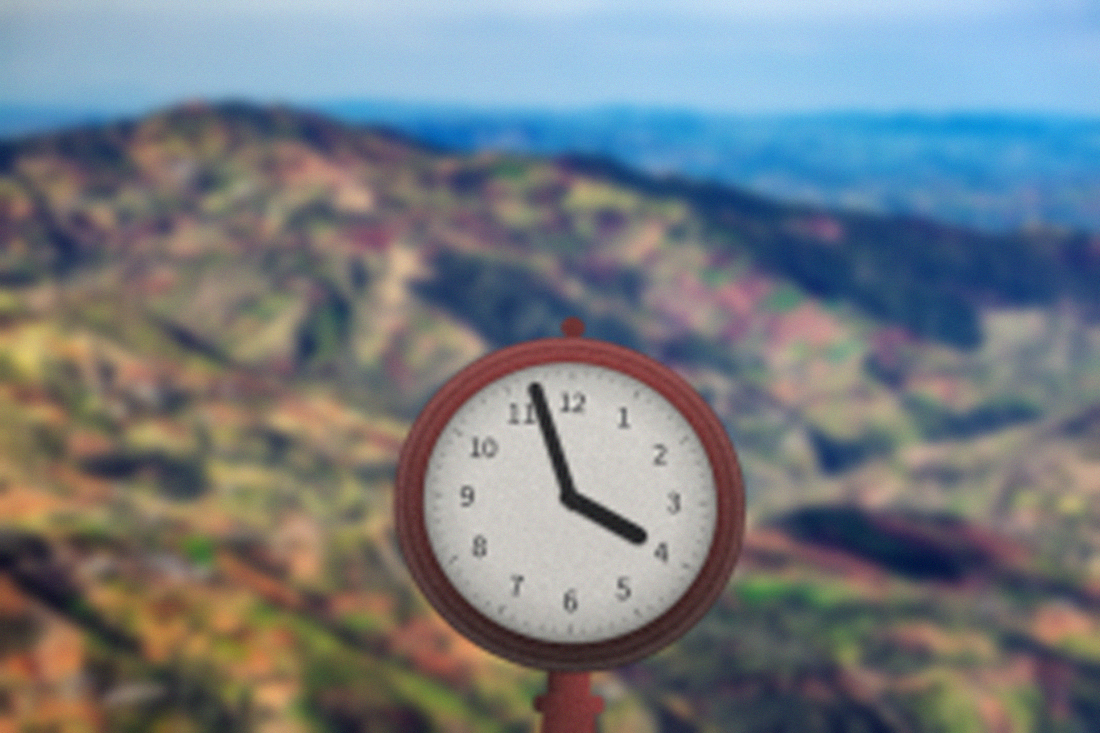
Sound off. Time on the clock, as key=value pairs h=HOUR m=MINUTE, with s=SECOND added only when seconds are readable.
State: h=3 m=57
